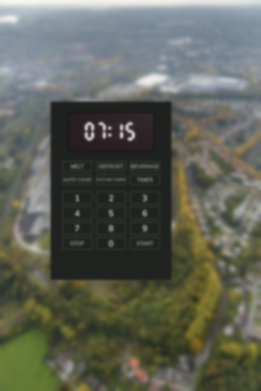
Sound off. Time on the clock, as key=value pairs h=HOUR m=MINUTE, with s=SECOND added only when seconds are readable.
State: h=7 m=15
